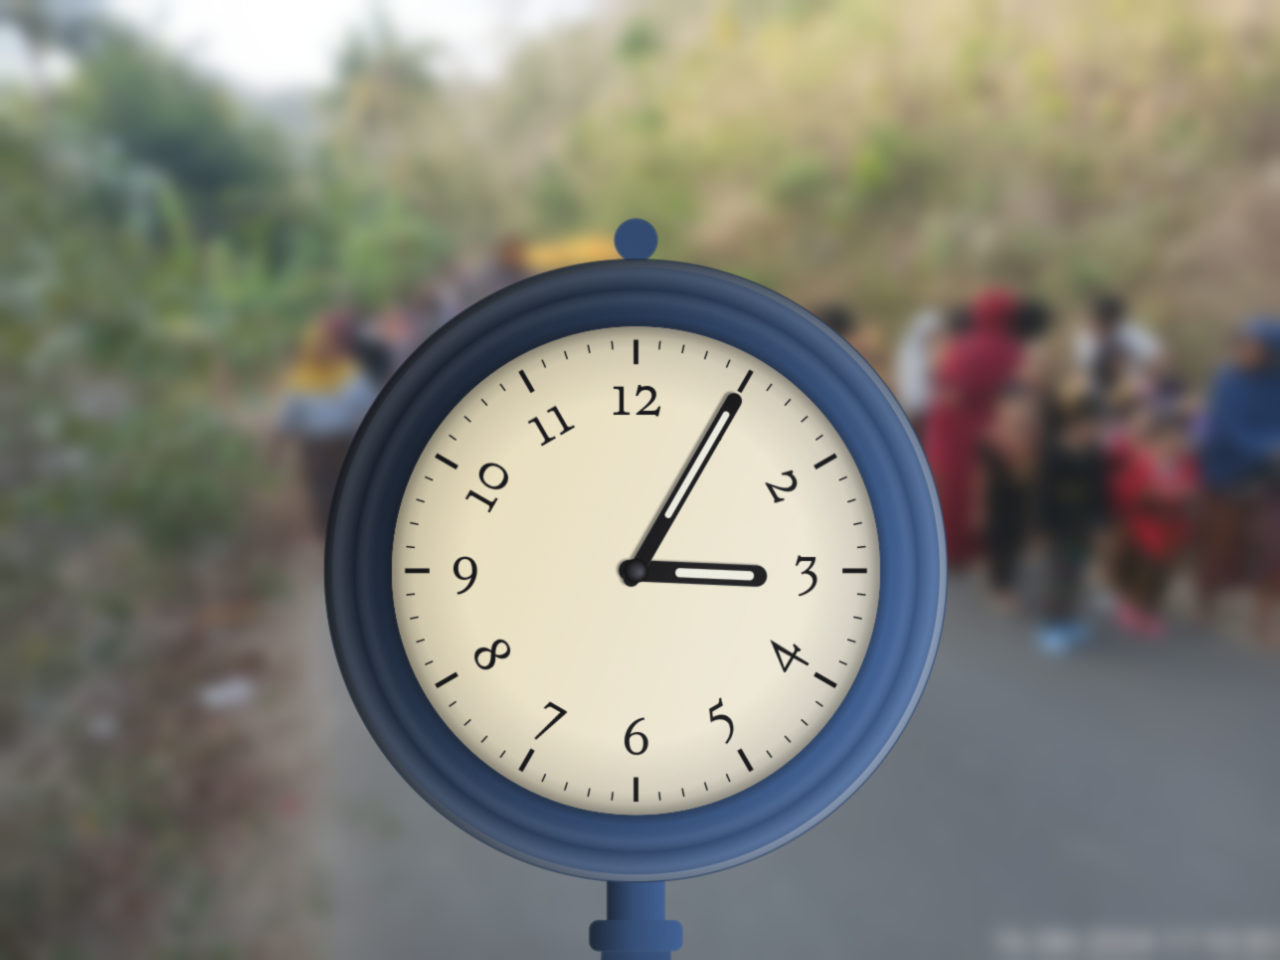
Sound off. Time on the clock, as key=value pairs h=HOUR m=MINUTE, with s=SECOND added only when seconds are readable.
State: h=3 m=5
